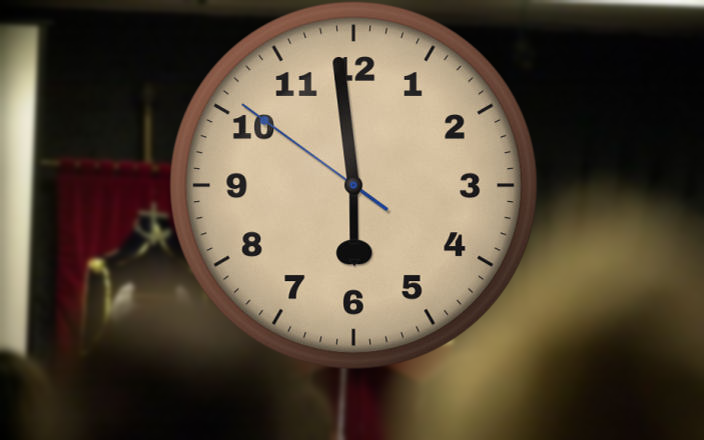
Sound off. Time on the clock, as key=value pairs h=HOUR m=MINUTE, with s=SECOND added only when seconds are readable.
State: h=5 m=58 s=51
